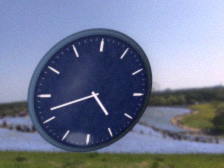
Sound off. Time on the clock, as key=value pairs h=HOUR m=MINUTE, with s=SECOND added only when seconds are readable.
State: h=4 m=42
